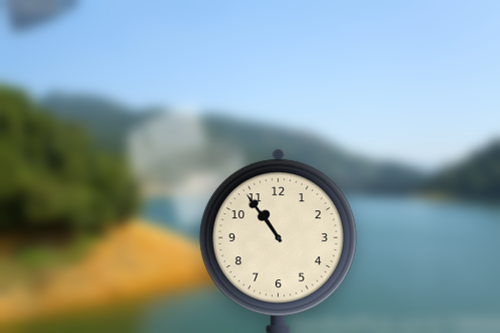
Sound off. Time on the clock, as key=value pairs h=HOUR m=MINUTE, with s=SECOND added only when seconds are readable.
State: h=10 m=54
